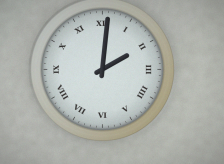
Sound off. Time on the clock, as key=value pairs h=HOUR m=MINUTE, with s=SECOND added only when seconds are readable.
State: h=2 m=1
